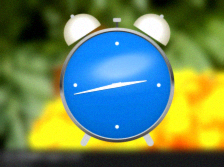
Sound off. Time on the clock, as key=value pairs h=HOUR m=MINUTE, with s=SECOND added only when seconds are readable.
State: h=2 m=43
